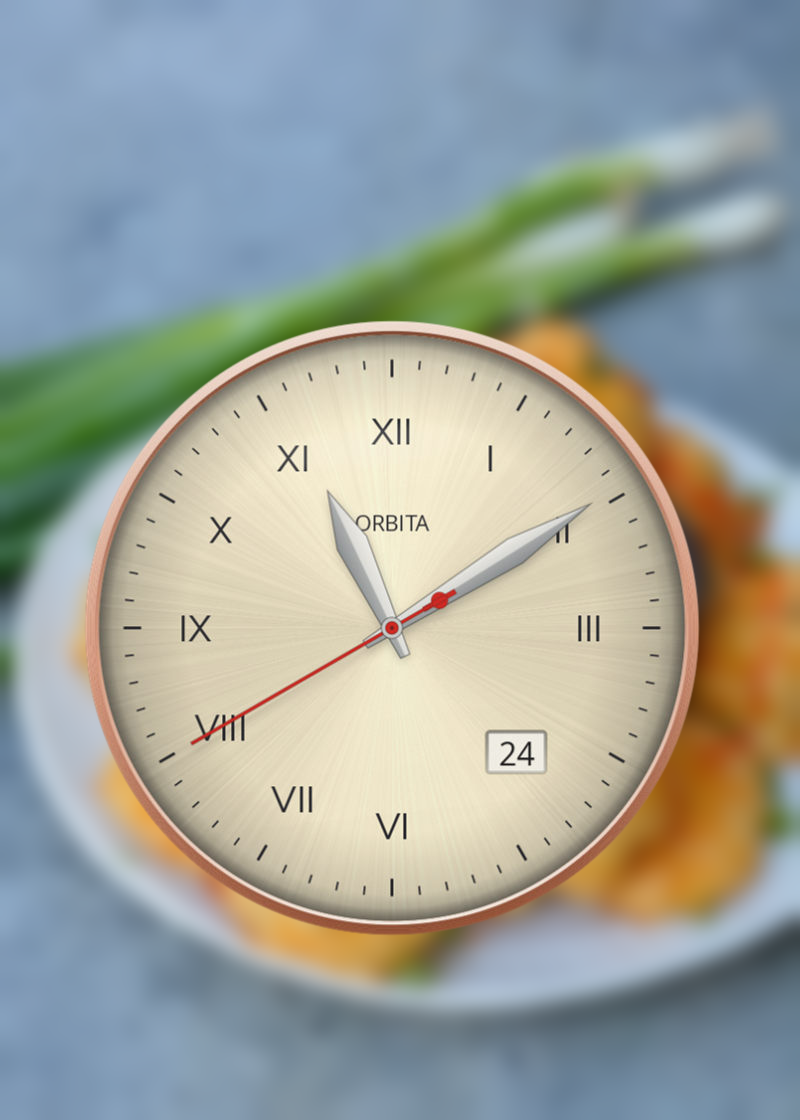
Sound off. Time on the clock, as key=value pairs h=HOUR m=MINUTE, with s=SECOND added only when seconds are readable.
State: h=11 m=9 s=40
